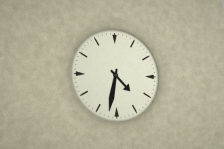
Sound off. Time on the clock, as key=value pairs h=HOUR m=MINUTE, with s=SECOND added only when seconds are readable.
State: h=4 m=32
